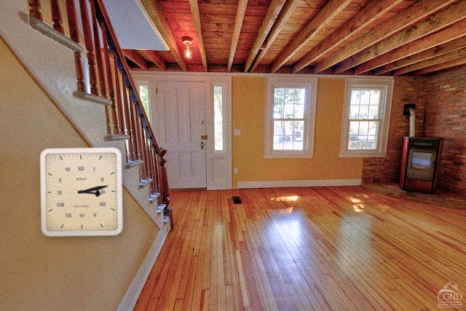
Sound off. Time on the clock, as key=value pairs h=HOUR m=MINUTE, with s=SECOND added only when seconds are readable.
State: h=3 m=13
